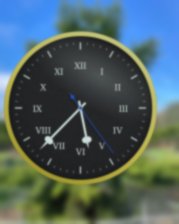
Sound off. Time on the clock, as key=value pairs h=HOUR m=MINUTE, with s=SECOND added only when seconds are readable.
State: h=5 m=37 s=24
